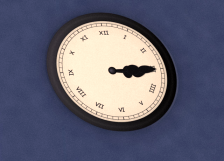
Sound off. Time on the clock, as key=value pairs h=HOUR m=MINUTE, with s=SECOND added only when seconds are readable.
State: h=3 m=15
